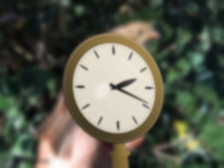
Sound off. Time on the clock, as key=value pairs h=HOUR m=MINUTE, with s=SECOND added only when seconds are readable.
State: h=2 m=19
